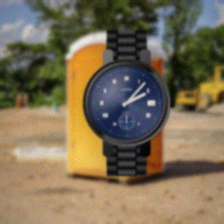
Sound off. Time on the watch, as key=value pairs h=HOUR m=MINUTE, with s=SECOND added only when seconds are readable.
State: h=2 m=7
